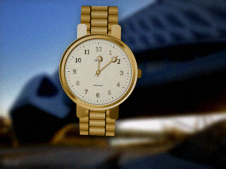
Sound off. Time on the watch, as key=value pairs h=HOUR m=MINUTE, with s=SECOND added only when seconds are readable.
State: h=12 m=8
